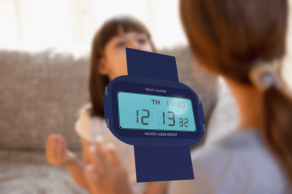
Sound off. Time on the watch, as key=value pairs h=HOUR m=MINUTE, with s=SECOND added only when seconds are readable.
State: h=12 m=13 s=32
